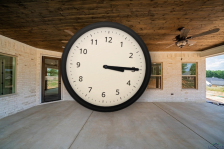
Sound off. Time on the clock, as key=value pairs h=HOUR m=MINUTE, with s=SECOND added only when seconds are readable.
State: h=3 m=15
